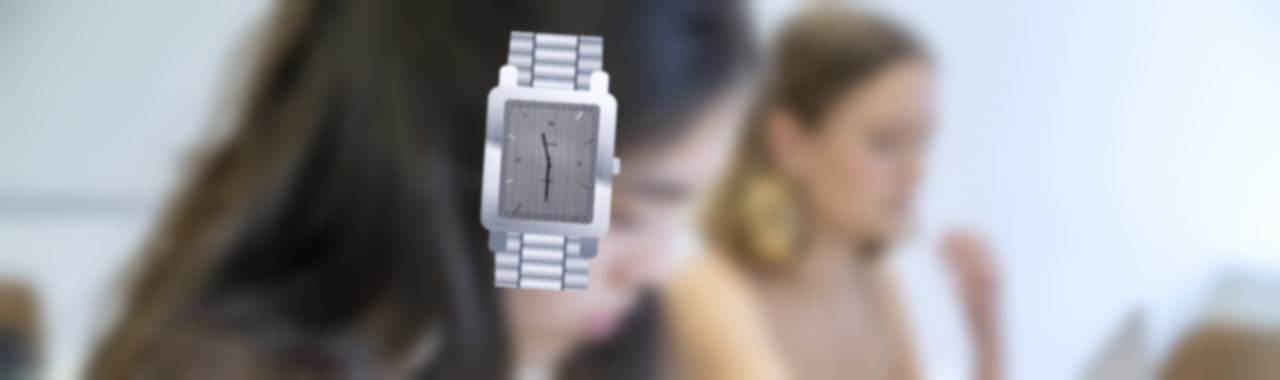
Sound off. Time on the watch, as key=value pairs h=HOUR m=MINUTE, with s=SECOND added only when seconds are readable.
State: h=11 m=30
